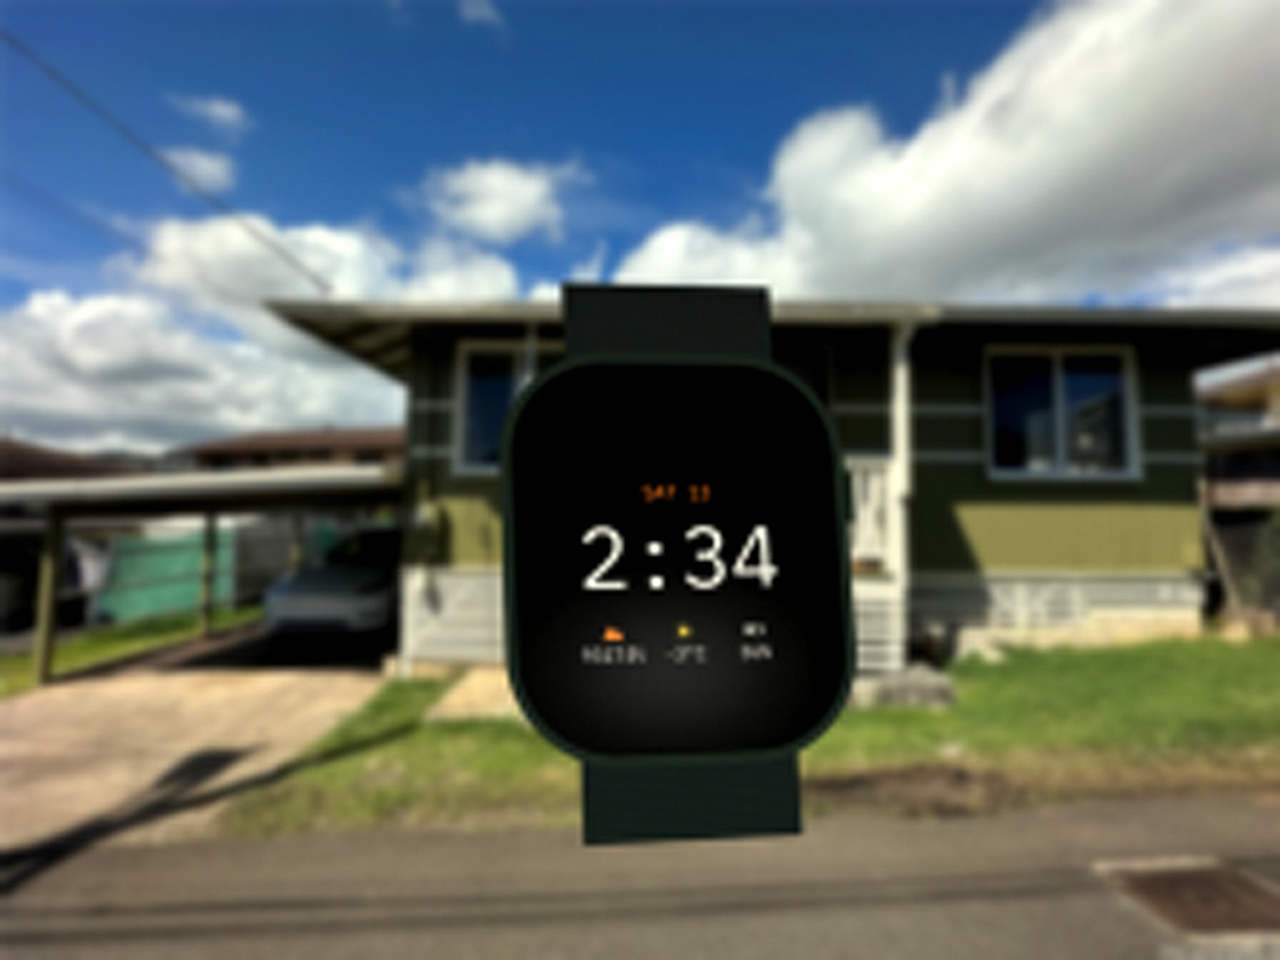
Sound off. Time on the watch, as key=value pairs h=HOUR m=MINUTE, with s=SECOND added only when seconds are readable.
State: h=2 m=34
